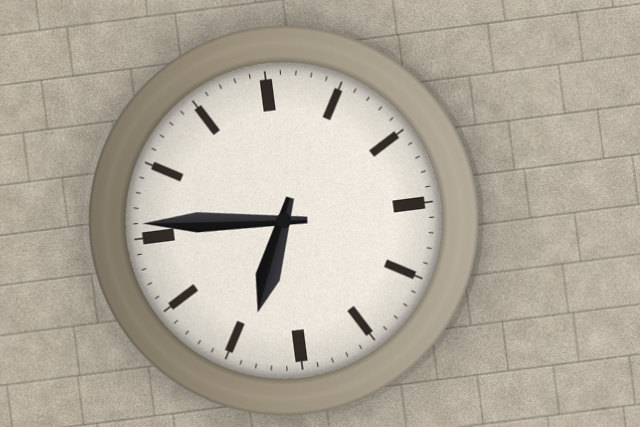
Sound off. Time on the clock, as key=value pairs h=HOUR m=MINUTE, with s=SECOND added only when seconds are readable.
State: h=6 m=46
